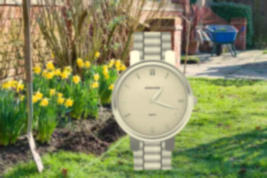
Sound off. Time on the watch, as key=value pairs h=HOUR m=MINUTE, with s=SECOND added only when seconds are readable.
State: h=1 m=18
